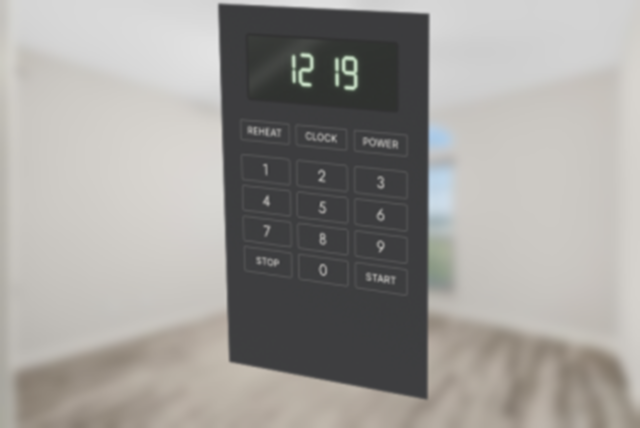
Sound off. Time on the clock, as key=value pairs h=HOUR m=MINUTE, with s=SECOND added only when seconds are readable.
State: h=12 m=19
